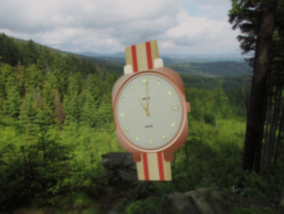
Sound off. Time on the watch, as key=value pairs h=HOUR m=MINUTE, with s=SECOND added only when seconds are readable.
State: h=11 m=1
